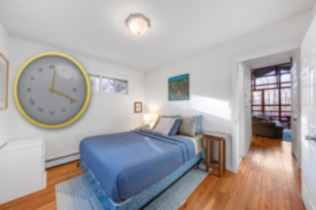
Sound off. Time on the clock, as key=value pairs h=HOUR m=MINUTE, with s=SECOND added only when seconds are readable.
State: h=12 m=19
